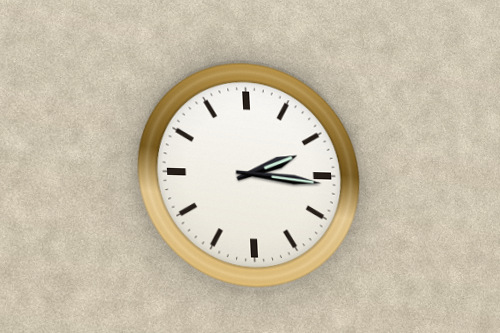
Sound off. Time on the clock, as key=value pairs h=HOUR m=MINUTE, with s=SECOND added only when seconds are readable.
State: h=2 m=16
